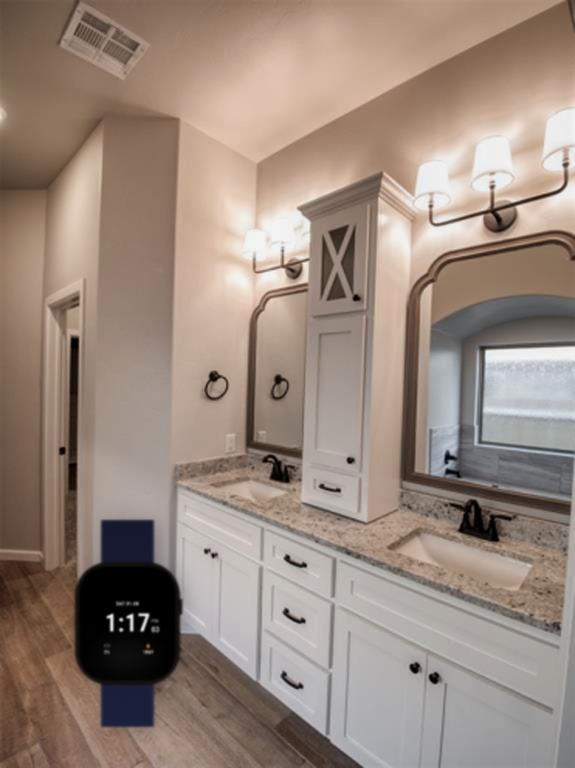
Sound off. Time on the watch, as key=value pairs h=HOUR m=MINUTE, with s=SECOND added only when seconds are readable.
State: h=1 m=17
